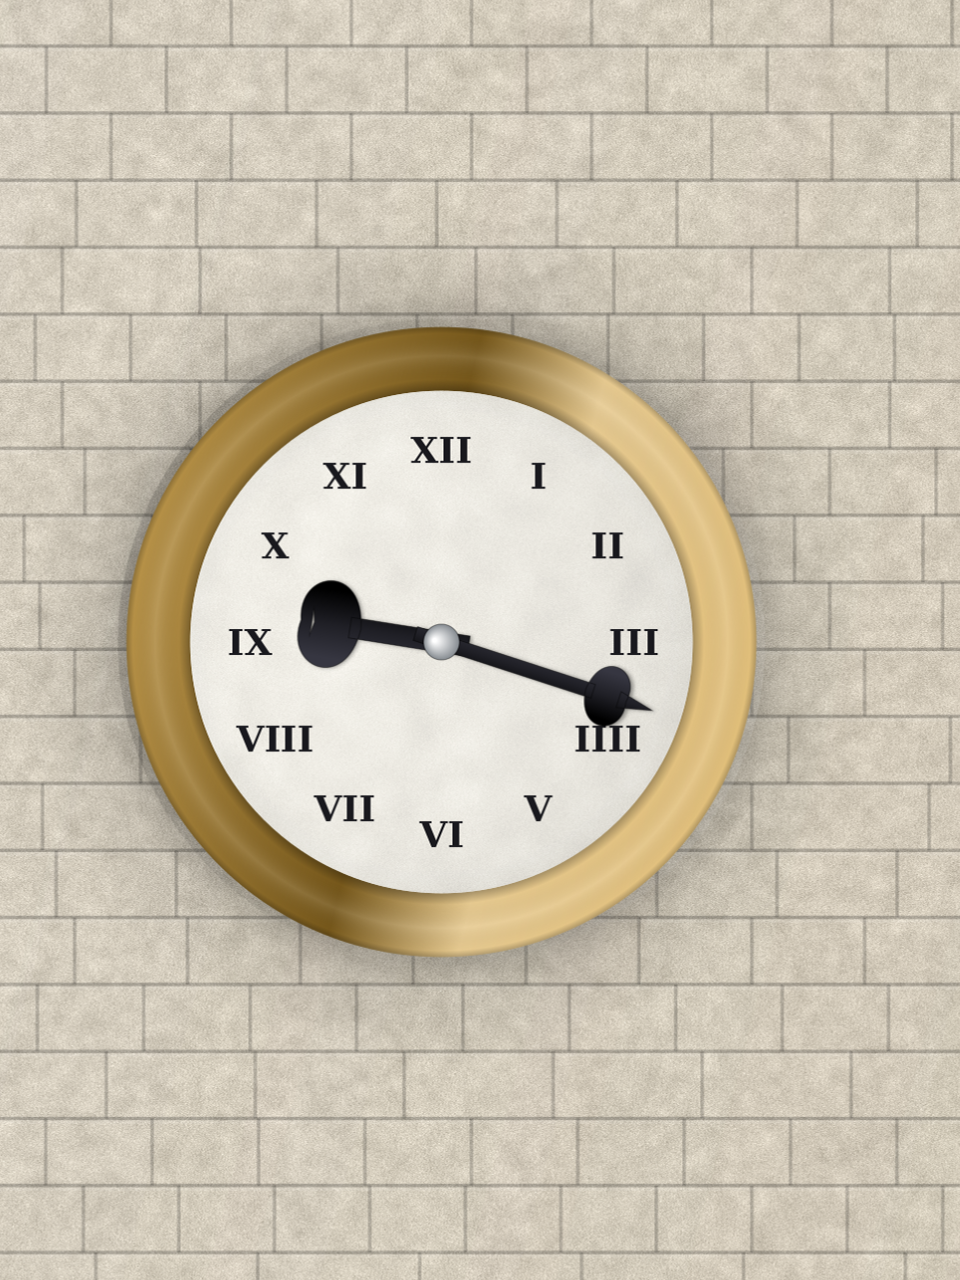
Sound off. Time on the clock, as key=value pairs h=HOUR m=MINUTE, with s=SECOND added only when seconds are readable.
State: h=9 m=18
